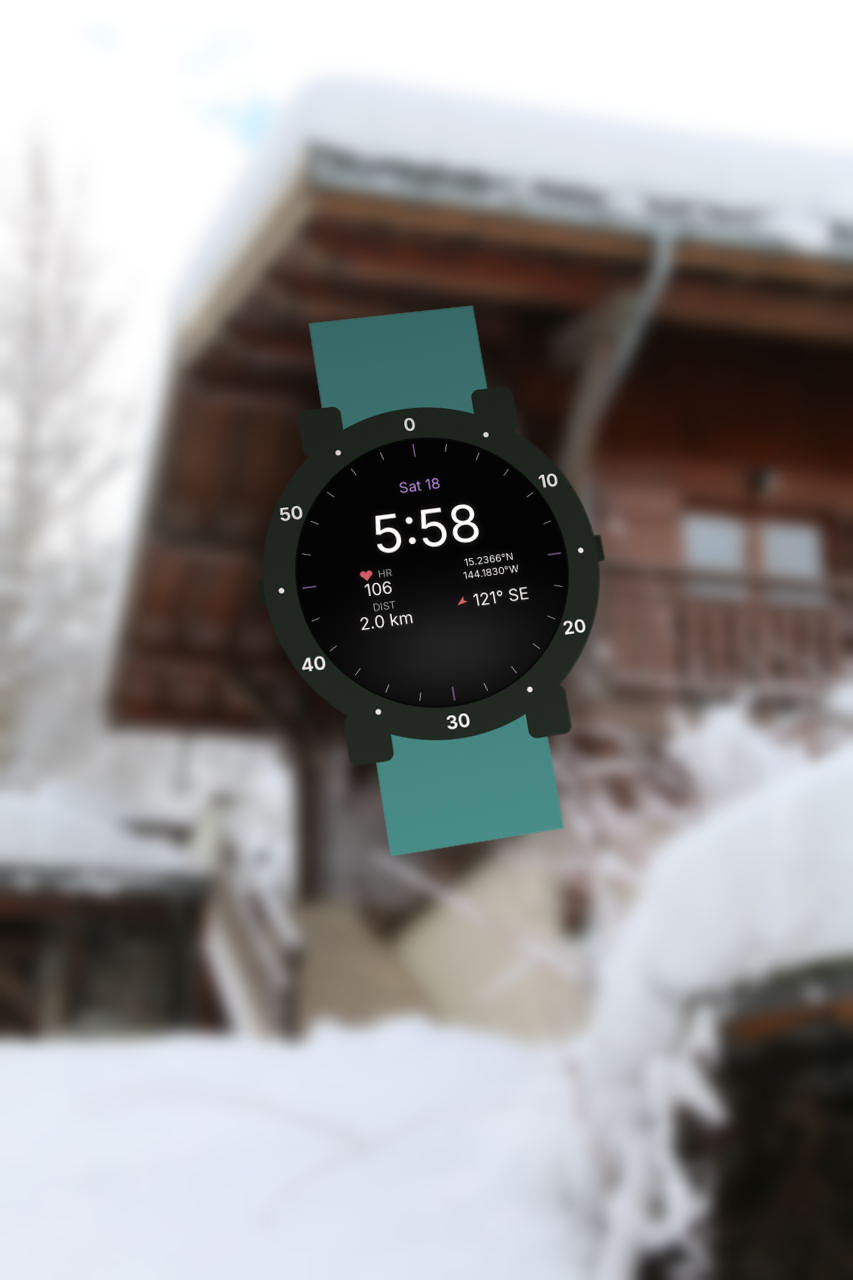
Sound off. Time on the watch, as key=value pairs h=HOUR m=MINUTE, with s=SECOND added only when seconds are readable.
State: h=5 m=58
